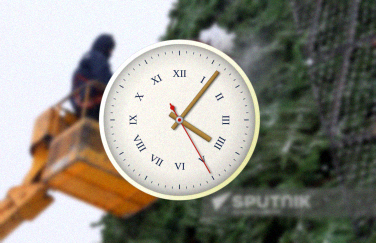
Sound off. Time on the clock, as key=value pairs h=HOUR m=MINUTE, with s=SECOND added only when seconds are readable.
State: h=4 m=6 s=25
